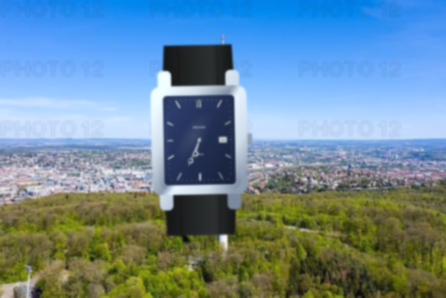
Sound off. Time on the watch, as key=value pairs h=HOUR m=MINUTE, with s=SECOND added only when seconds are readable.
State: h=6 m=34
